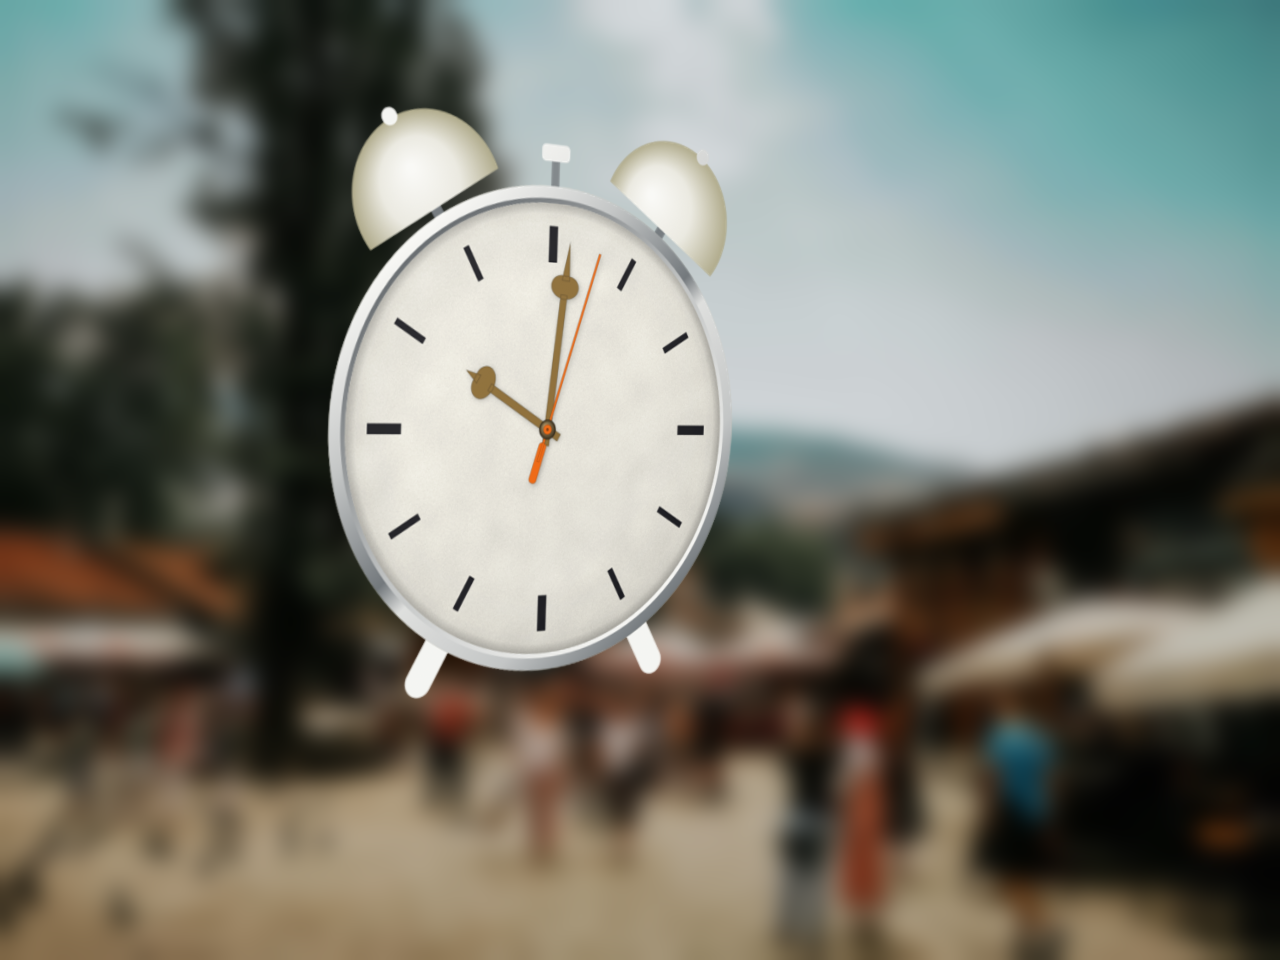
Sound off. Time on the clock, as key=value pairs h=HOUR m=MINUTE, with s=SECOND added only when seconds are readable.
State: h=10 m=1 s=3
